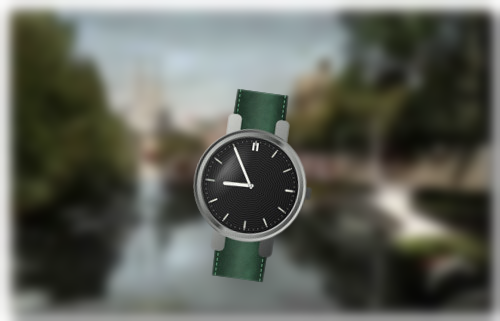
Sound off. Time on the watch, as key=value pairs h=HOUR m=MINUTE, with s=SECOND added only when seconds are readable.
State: h=8 m=55
